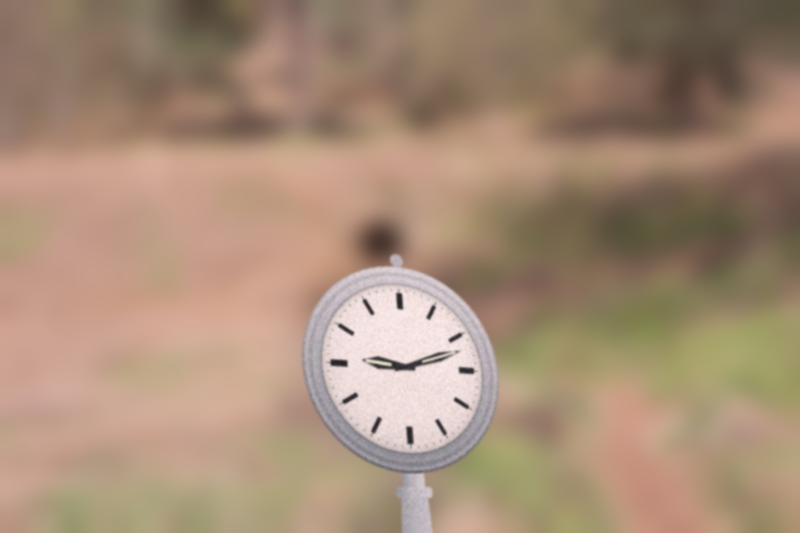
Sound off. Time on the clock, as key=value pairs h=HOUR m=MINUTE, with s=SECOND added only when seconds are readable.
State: h=9 m=12
